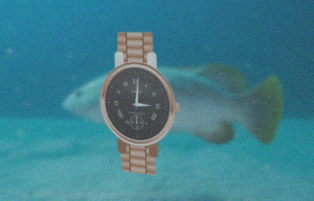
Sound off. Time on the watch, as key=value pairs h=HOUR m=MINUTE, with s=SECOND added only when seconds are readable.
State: h=3 m=1
